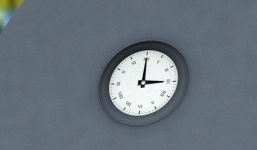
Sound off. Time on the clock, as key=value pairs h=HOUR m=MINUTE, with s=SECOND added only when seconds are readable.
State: h=3 m=0
